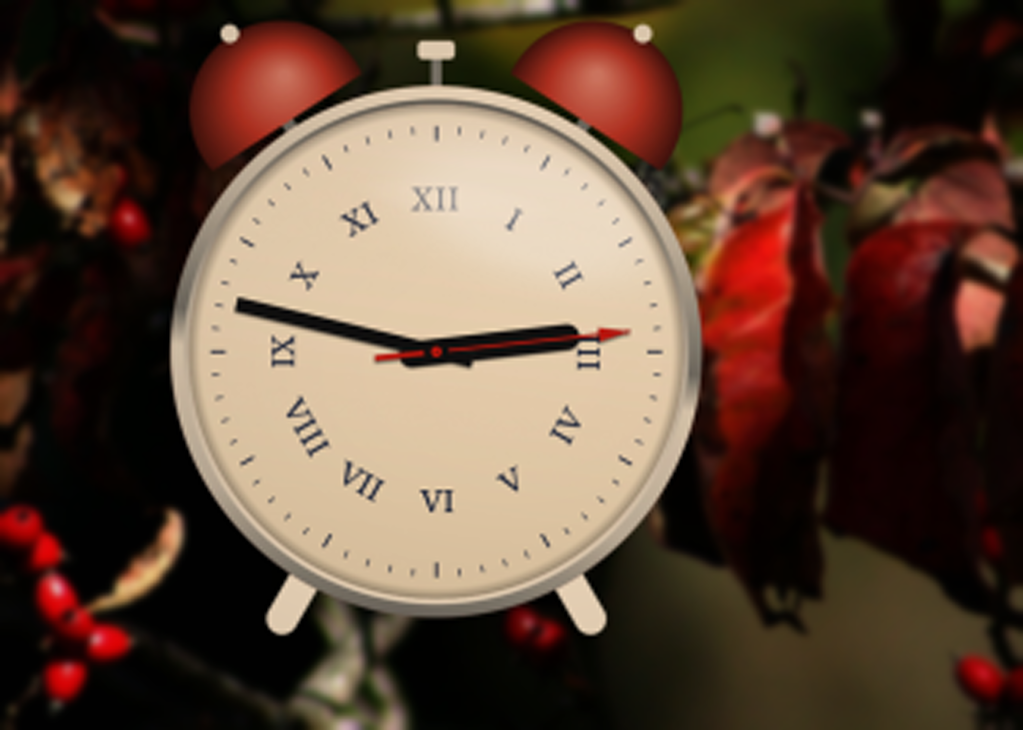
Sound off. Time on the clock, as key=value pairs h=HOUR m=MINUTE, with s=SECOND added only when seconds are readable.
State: h=2 m=47 s=14
